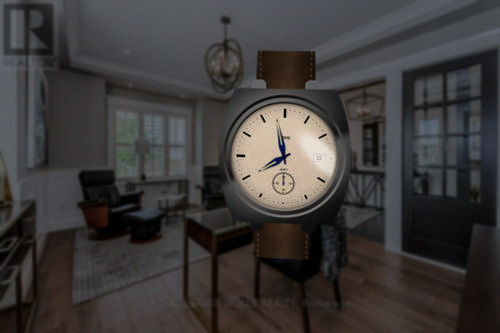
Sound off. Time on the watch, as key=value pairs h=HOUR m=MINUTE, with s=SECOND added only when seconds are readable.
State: h=7 m=58
